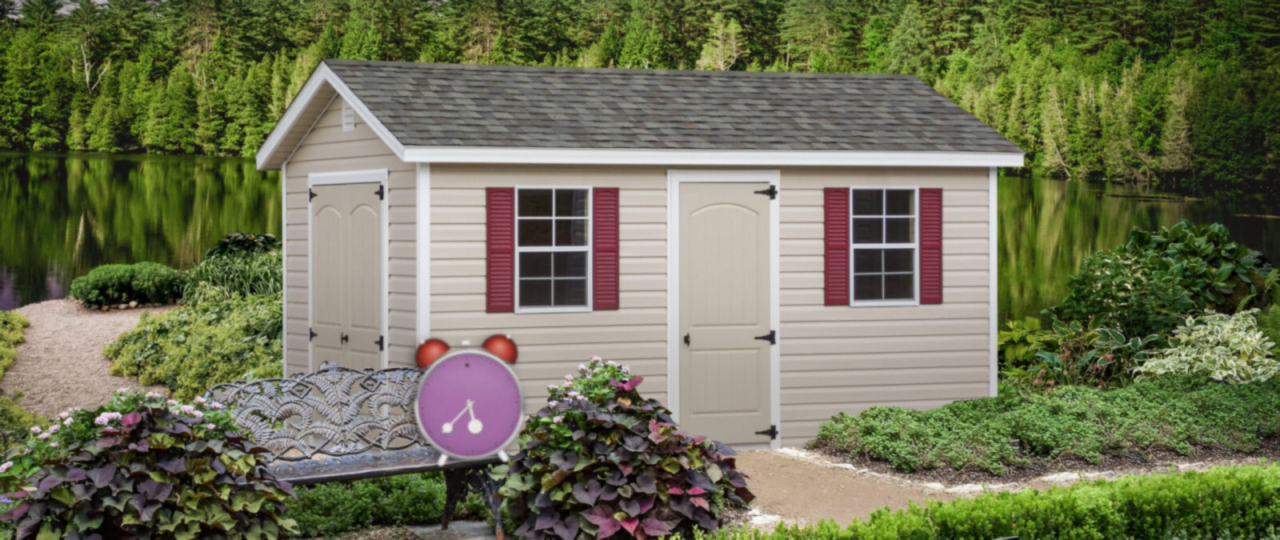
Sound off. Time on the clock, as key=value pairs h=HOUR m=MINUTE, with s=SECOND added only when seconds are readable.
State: h=5 m=38
